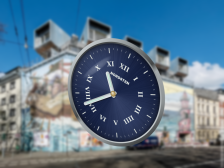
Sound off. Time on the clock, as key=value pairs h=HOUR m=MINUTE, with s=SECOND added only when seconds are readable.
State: h=10 m=37
